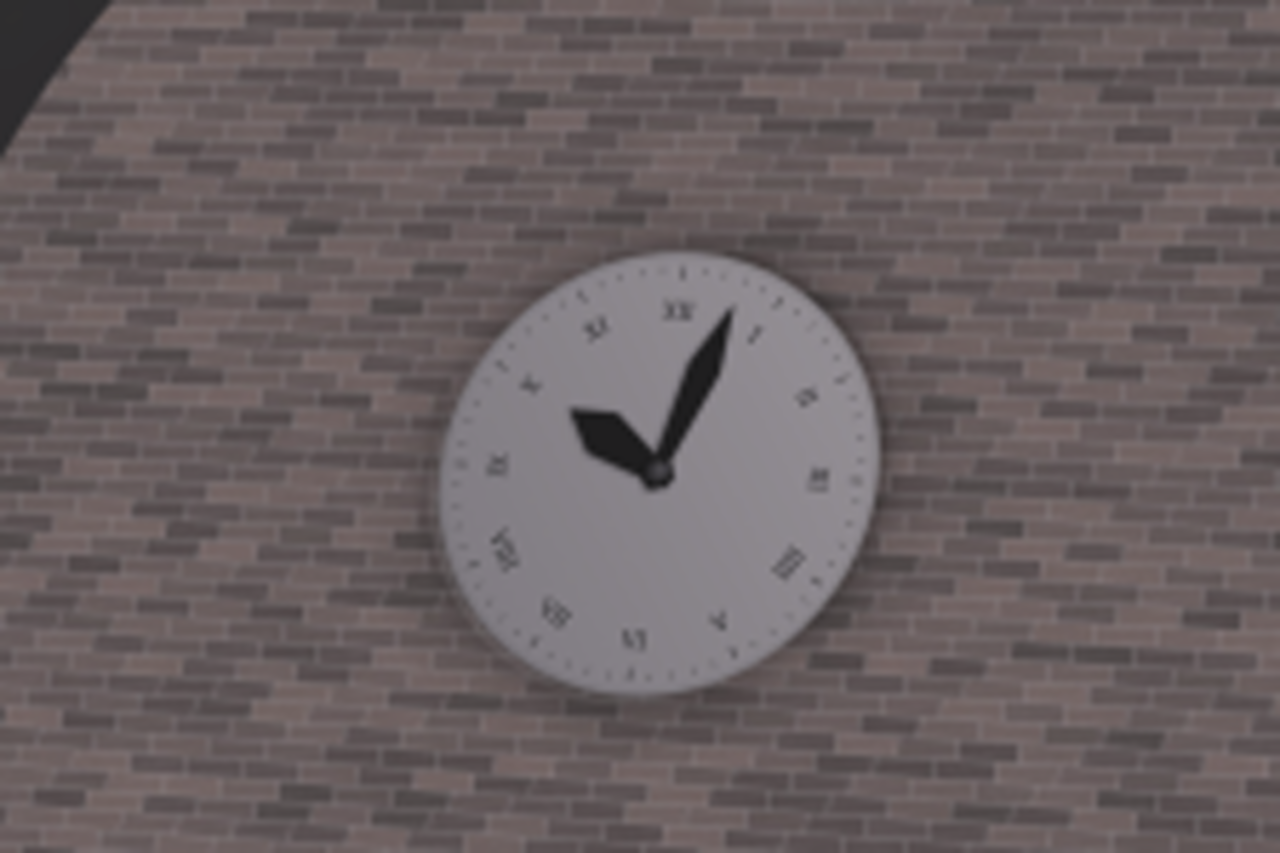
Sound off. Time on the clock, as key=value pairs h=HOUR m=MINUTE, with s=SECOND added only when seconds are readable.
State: h=10 m=3
